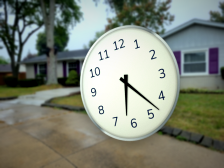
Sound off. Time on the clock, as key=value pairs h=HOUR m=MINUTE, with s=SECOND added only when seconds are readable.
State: h=6 m=23
